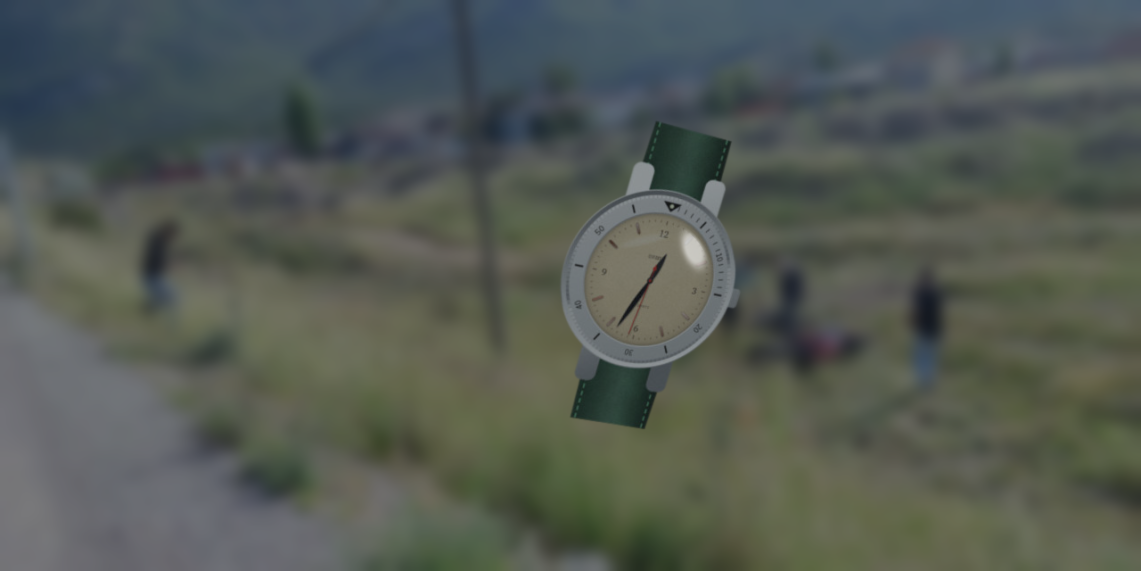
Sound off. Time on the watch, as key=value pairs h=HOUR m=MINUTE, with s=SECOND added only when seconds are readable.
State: h=12 m=33 s=31
